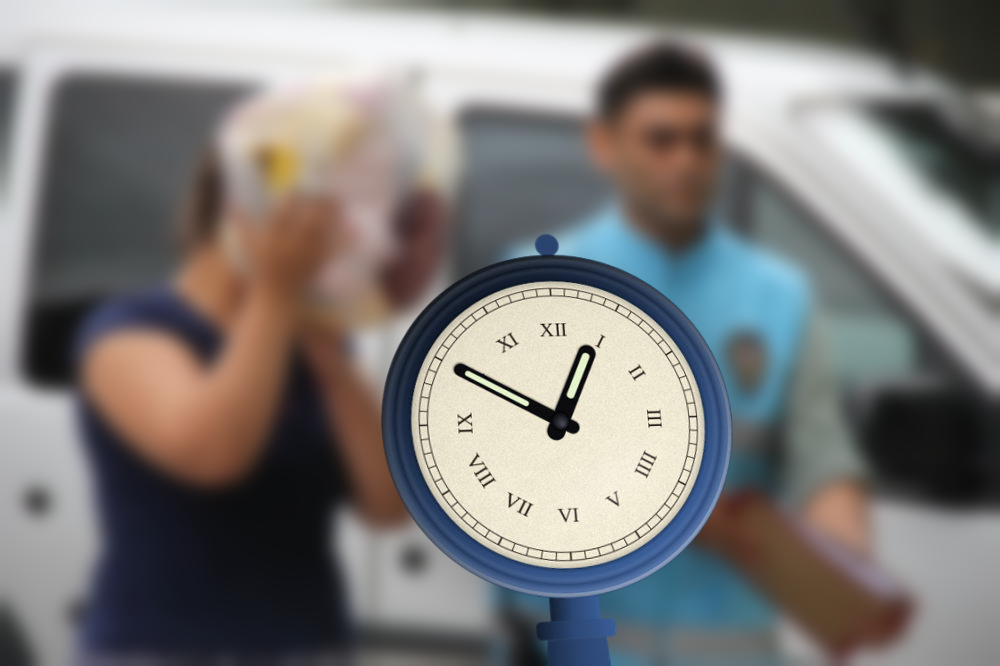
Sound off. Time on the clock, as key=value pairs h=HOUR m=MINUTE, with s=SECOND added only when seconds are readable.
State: h=12 m=50
